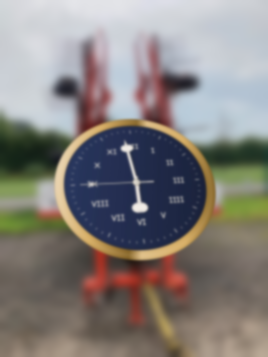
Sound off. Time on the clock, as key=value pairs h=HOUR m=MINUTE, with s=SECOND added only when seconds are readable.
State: h=5 m=58 s=45
